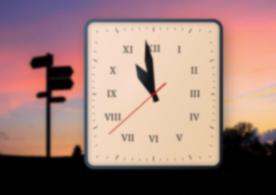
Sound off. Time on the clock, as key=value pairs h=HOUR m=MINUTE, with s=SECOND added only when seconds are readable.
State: h=10 m=58 s=38
